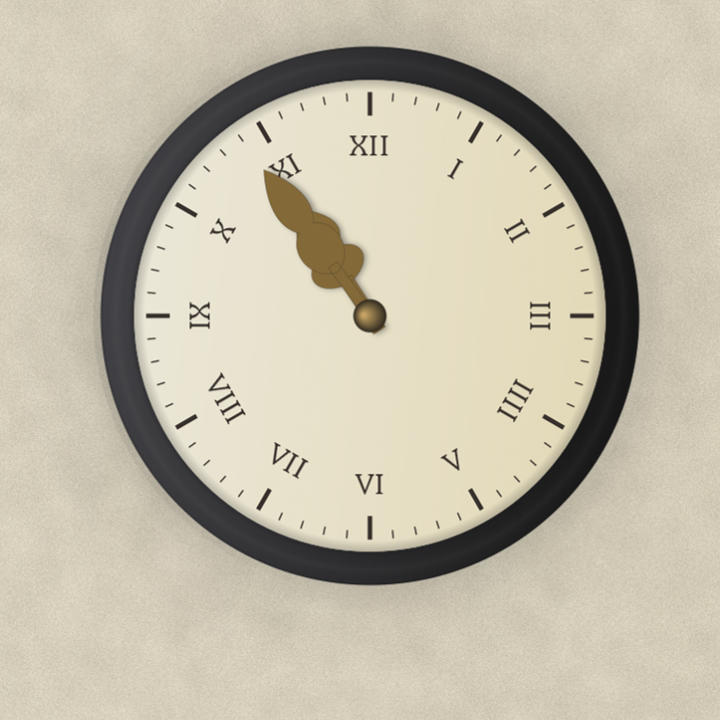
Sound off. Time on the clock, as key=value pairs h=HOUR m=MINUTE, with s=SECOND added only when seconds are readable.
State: h=10 m=54
